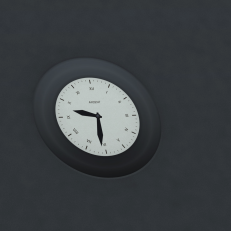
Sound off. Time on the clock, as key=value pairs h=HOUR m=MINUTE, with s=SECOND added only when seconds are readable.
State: h=9 m=31
